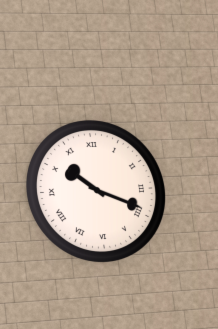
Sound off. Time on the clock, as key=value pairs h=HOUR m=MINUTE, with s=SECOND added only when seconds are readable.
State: h=10 m=19
